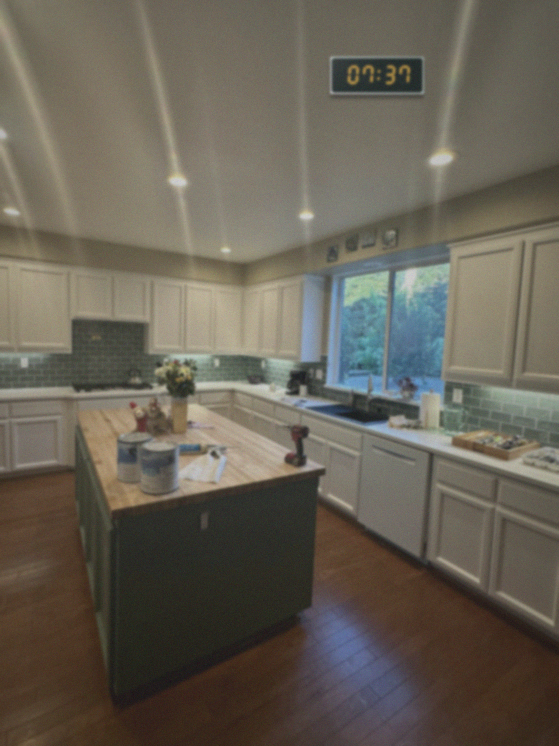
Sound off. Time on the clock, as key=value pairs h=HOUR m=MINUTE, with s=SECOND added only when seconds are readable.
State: h=7 m=37
